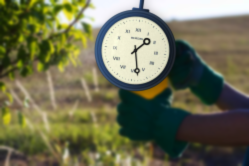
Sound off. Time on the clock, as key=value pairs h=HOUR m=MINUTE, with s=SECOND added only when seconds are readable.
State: h=1 m=28
